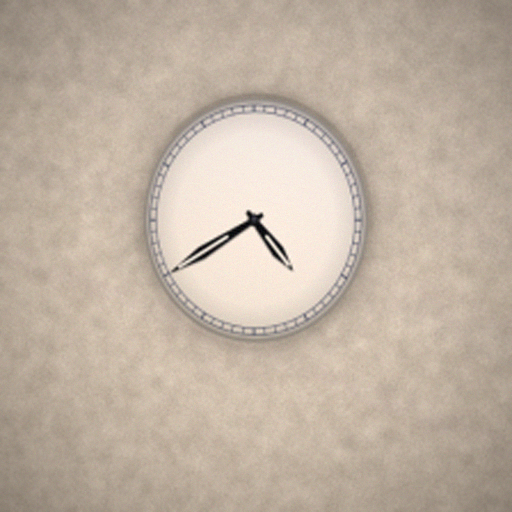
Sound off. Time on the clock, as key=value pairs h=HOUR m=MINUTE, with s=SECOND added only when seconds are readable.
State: h=4 m=40
